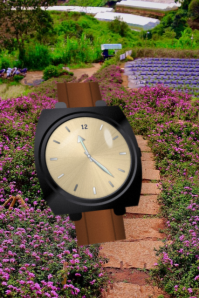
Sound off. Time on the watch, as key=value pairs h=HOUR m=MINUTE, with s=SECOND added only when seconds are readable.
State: h=11 m=23
